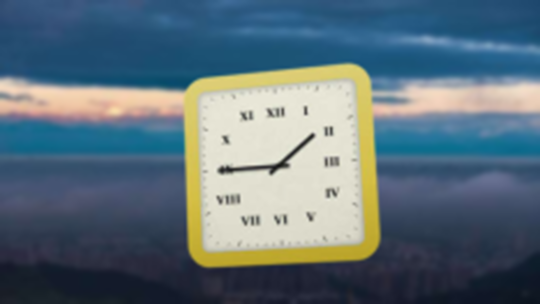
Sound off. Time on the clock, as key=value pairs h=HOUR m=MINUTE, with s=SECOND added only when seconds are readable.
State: h=1 m=45
